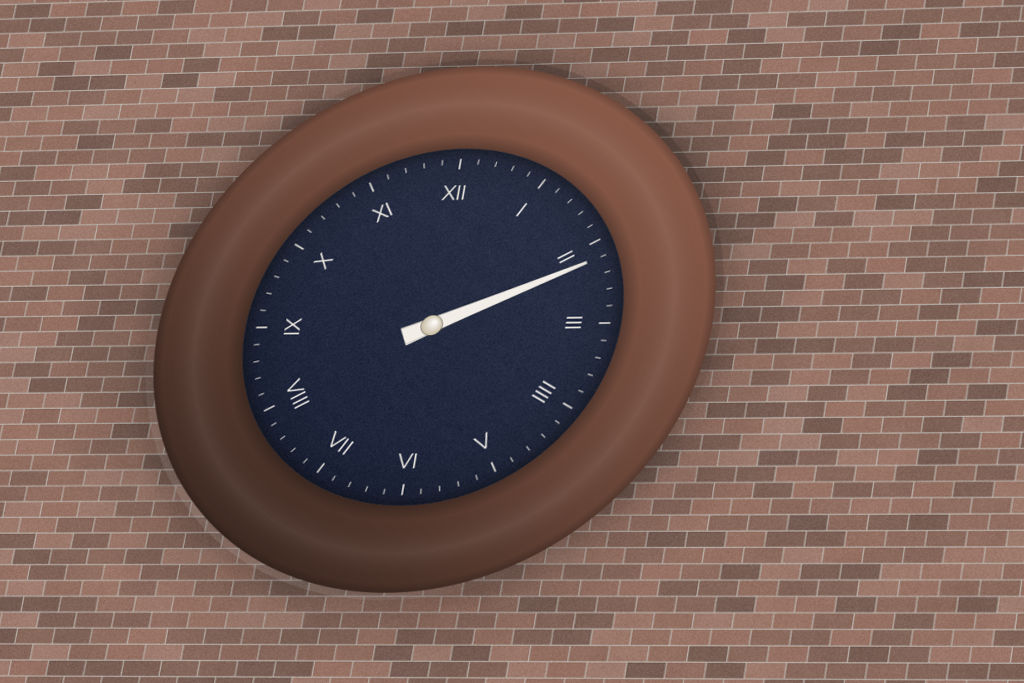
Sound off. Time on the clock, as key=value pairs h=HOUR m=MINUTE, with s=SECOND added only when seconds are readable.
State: h=2 m=11
